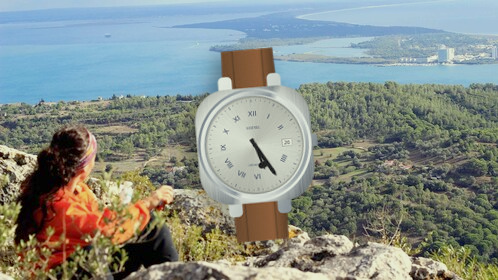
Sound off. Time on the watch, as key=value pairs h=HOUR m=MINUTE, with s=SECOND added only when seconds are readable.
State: h=5 m=25
